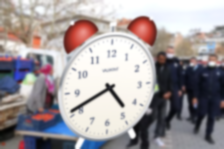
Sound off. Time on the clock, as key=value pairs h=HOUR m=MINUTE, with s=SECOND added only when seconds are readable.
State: h=4 m=41
